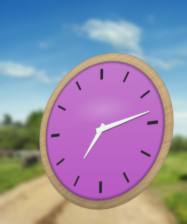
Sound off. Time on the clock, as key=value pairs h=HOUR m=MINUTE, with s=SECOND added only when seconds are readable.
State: h=7 m=13
